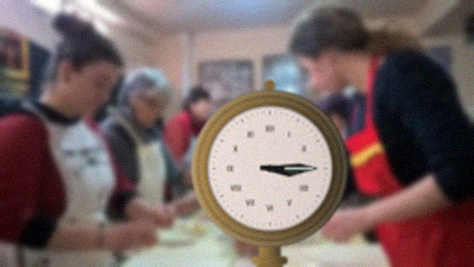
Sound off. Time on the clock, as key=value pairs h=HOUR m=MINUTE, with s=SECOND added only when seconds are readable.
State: h=3 m=15
